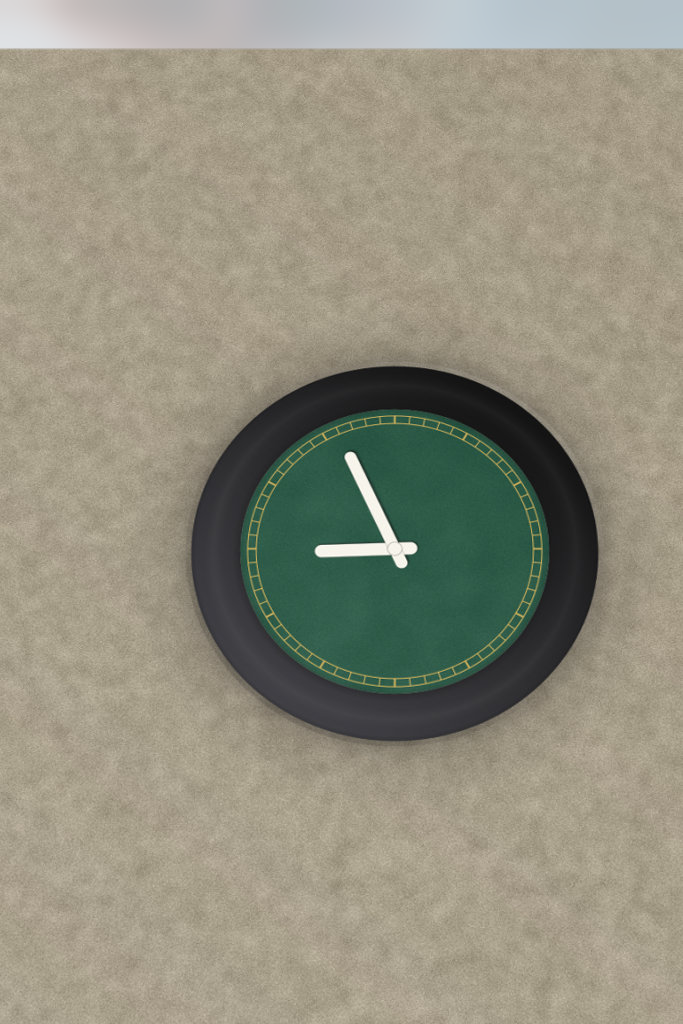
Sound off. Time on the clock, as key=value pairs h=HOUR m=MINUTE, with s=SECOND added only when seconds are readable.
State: h=8 m=56
